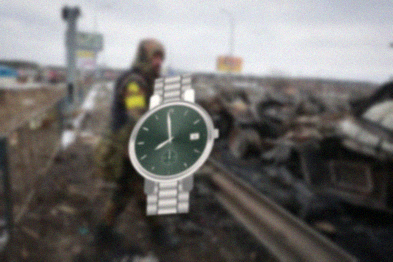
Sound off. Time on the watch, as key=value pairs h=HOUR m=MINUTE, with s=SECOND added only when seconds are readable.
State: h=7 m=59
